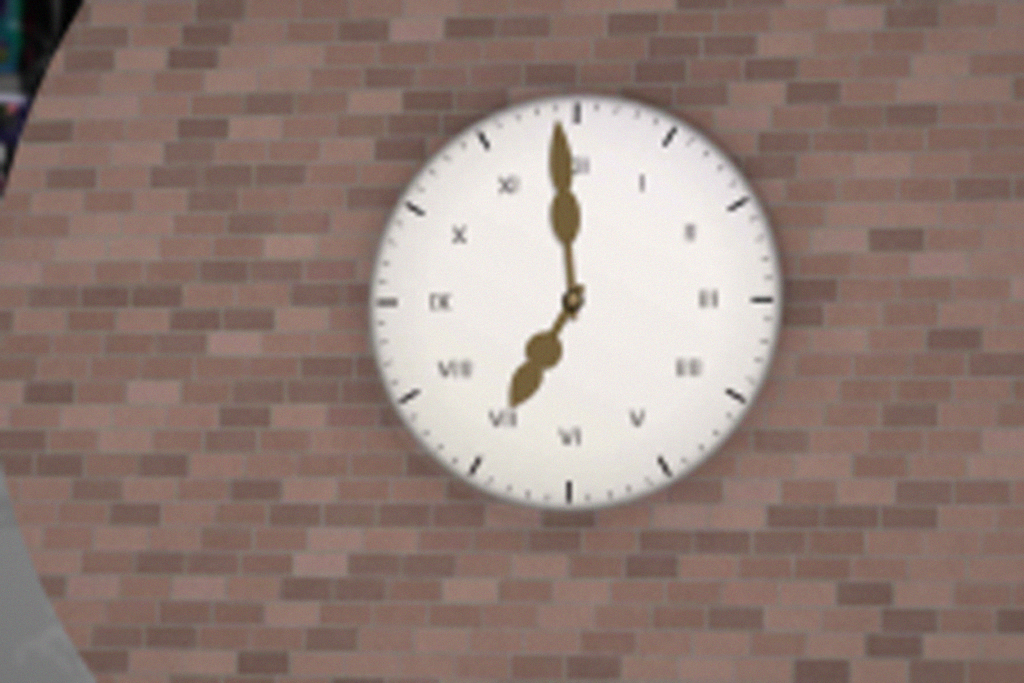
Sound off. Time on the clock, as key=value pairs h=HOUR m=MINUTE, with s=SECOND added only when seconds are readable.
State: h=6 m=59
